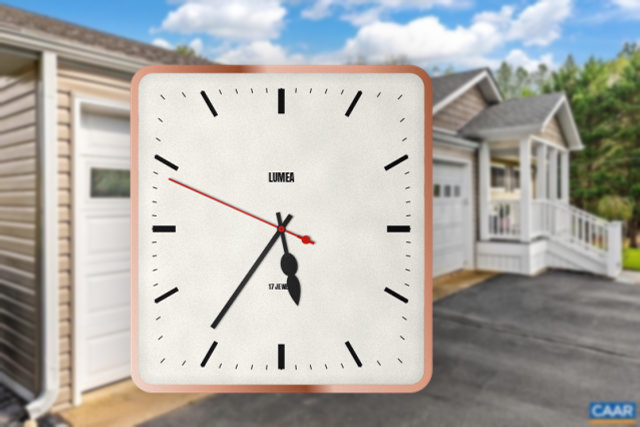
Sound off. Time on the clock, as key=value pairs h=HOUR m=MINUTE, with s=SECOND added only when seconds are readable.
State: h=5 m=35 s=49
